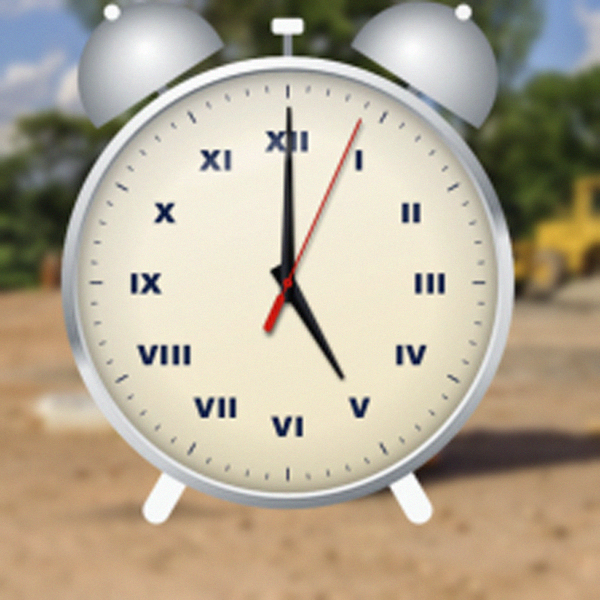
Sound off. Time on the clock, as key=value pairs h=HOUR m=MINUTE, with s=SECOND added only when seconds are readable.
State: h=5 m=0 s=4
